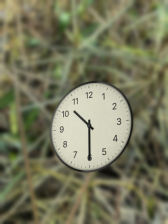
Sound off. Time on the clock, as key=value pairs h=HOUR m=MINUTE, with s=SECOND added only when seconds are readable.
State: h=10 m=30
